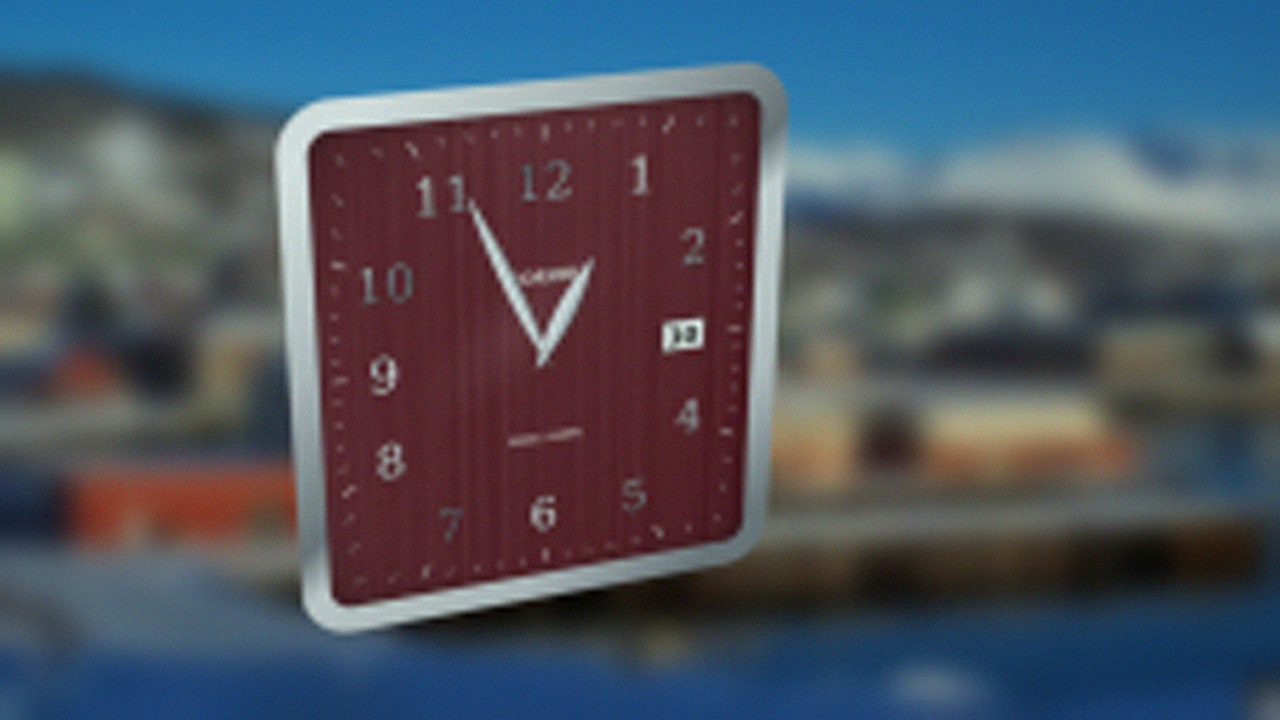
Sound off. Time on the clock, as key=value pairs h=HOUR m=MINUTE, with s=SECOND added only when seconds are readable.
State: h=12 m=56
